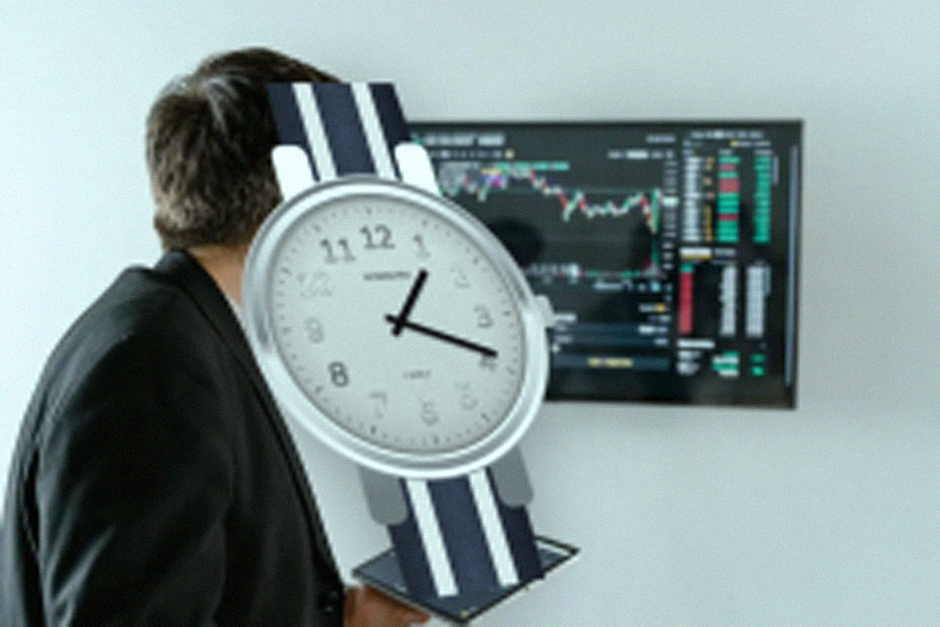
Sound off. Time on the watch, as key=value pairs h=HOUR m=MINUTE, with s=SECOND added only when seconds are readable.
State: h=1 m=19
